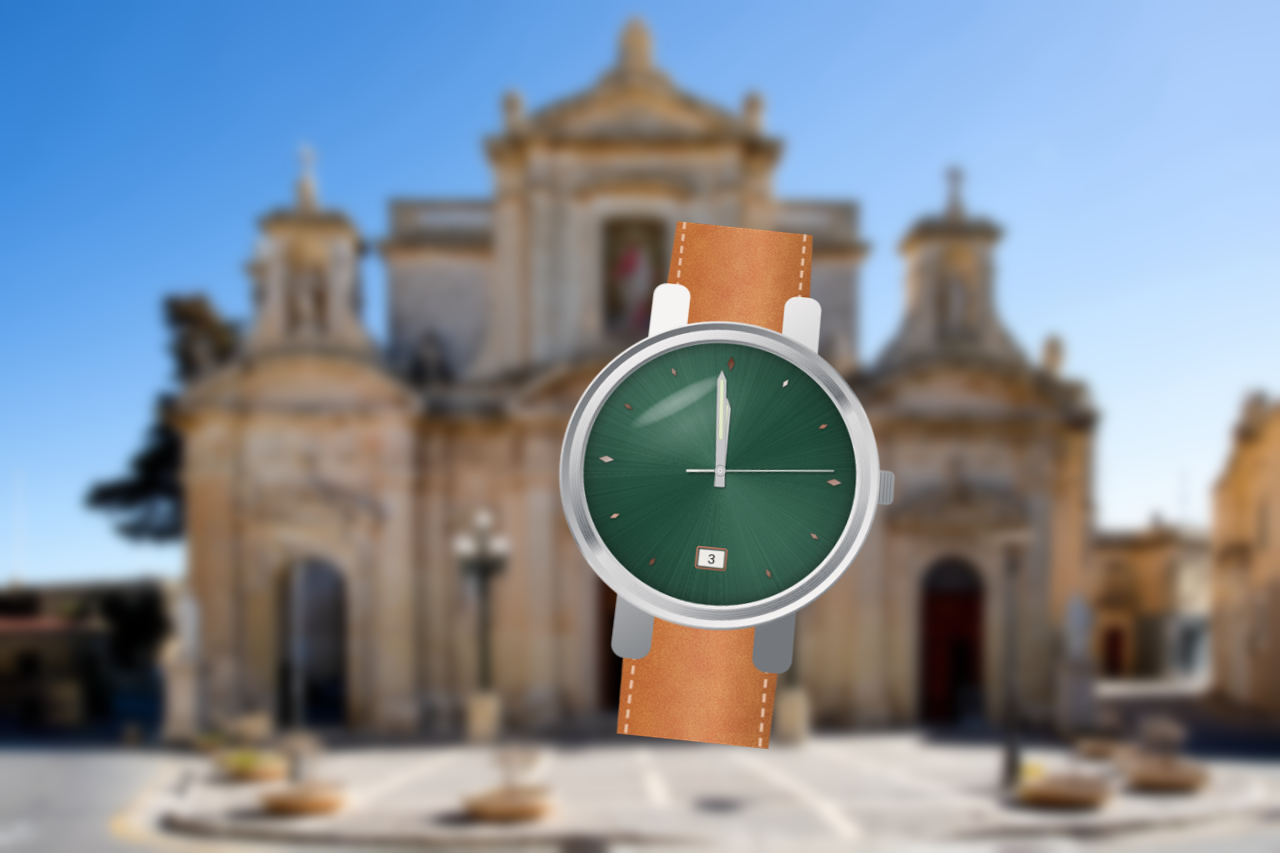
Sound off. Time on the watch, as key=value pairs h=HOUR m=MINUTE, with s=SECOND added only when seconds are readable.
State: h=11 m=59 s=14
